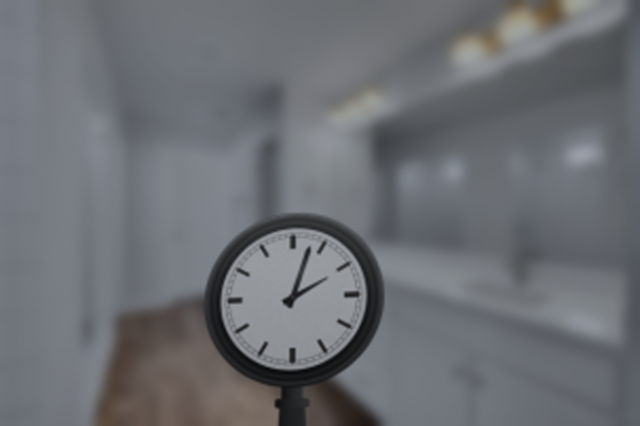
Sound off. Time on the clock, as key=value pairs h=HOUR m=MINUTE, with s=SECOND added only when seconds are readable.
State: h=2 m=3
